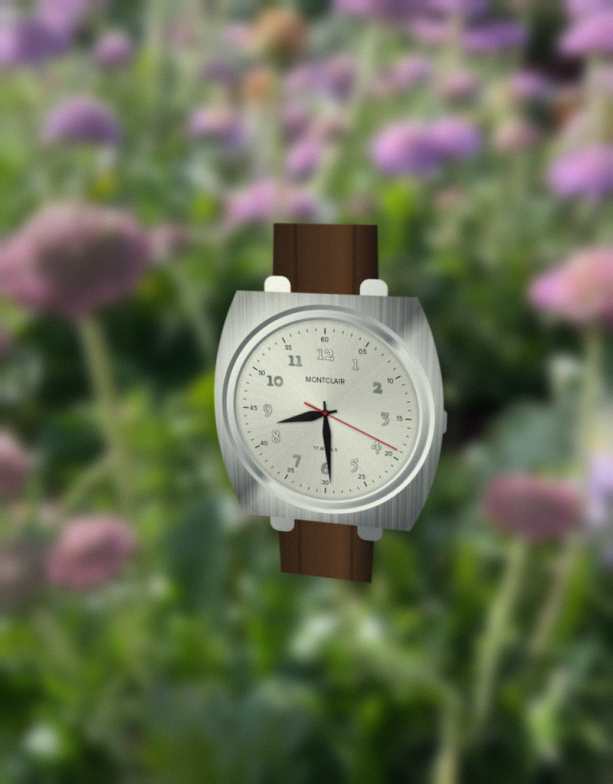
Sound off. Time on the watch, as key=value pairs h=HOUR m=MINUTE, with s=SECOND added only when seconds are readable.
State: h=8 m=29 s=19
